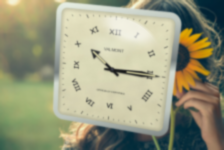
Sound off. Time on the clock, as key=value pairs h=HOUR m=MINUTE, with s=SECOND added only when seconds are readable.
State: h=10 m=15
